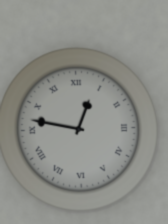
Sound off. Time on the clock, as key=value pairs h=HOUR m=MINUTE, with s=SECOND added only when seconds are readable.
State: h=12 m=47
